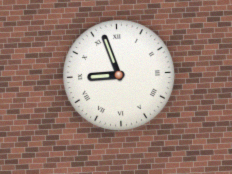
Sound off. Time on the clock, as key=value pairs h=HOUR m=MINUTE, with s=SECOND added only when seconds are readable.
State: h=8 m=57
